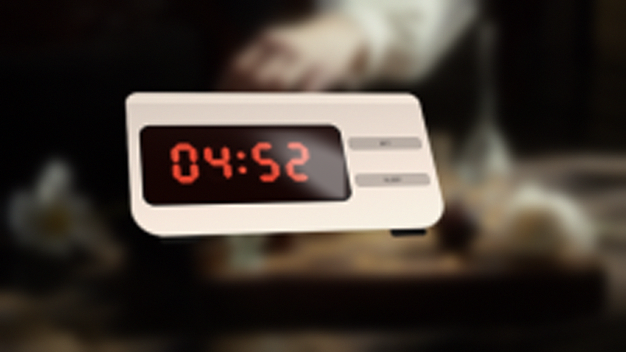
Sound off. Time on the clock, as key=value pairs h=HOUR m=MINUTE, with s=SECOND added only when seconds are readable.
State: h=4 m=52
